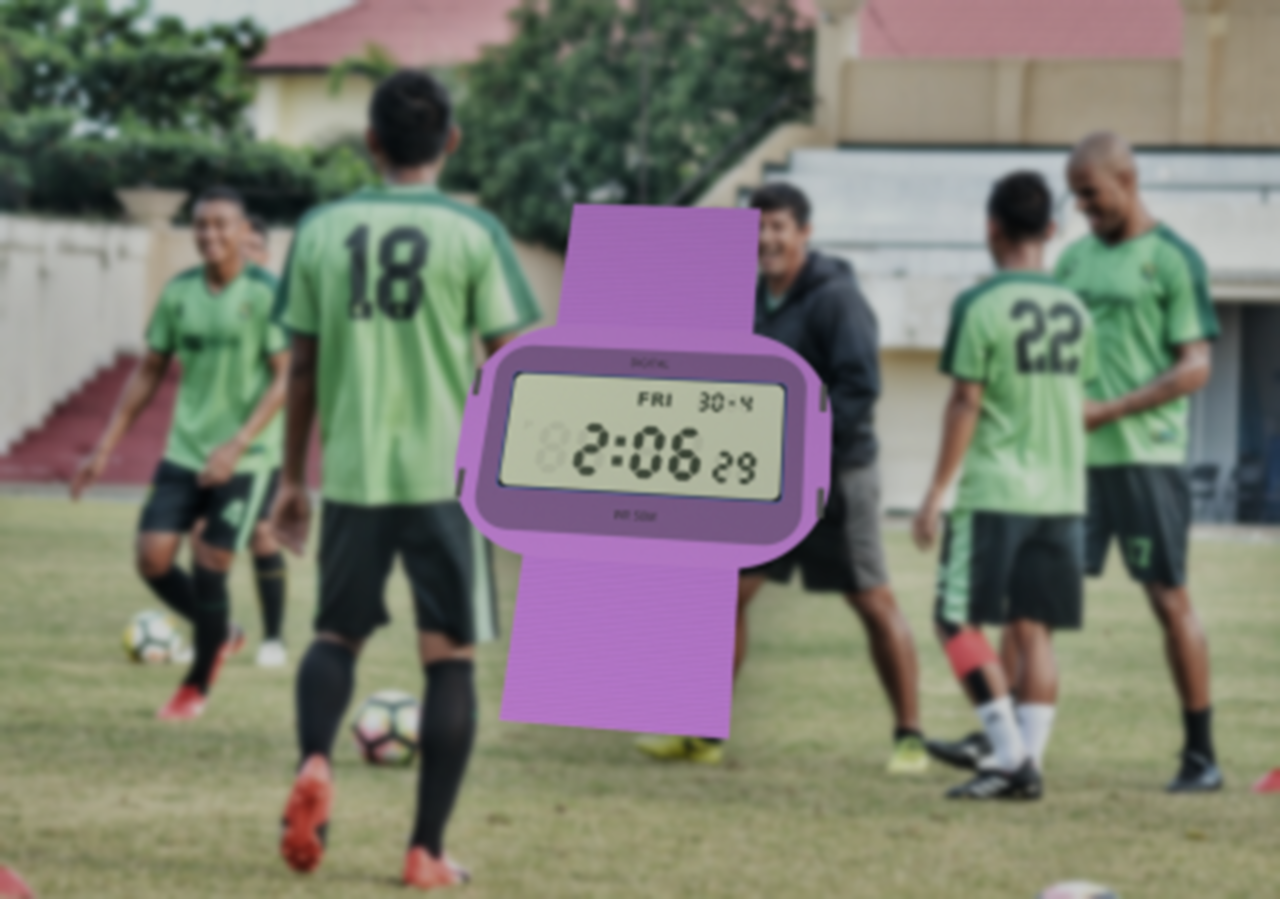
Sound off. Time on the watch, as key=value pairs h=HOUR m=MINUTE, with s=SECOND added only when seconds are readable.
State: h=2 m=6 s=29
